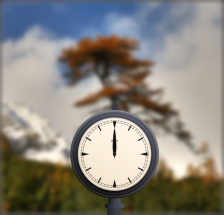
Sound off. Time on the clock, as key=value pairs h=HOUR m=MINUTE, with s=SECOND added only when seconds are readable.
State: h=12 m=0
